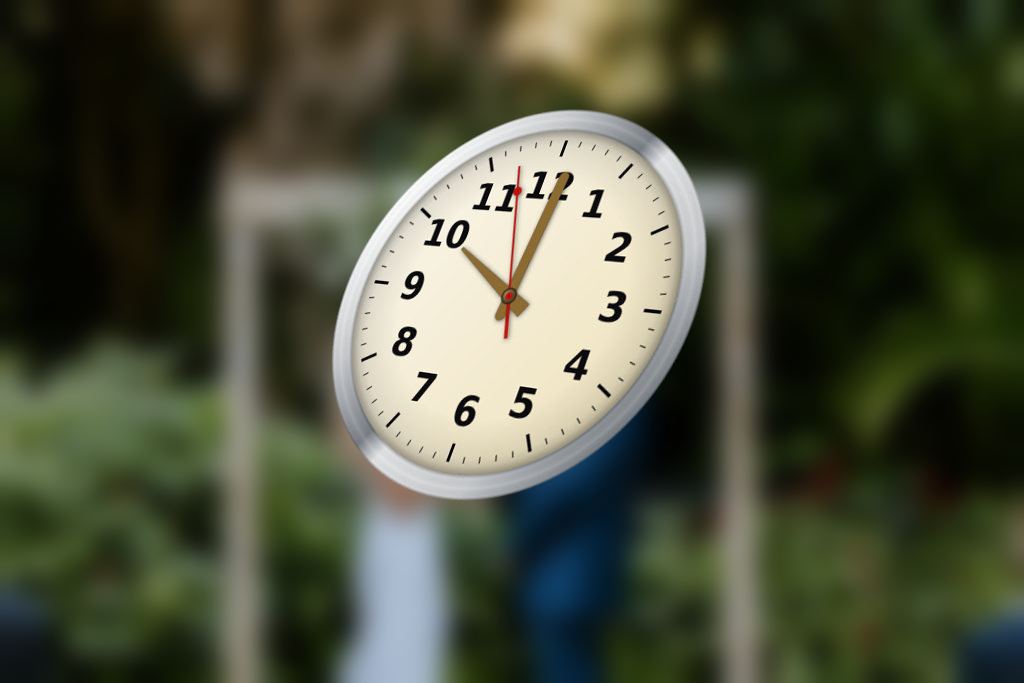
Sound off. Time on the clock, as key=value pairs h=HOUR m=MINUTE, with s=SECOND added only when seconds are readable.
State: h=10 m=0 s=57
